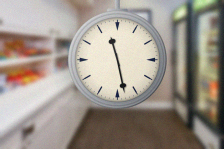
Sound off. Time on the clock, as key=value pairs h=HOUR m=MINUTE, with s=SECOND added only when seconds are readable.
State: h=11 m=28
